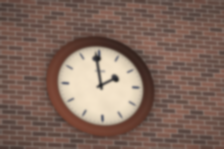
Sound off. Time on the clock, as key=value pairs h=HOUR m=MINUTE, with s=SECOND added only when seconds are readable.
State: h=1 m=59
